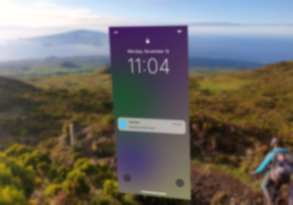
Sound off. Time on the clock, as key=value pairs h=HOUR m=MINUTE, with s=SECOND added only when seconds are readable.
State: h=11 m=4
